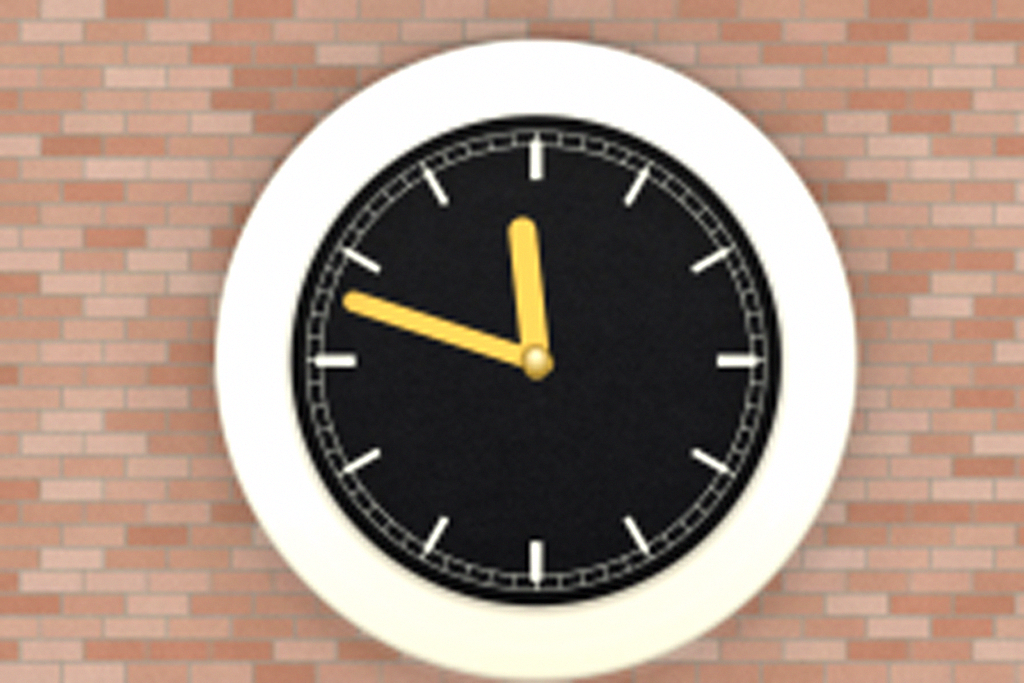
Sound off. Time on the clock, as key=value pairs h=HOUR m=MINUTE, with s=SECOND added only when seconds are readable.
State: h=11 m=48
